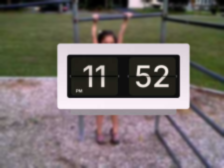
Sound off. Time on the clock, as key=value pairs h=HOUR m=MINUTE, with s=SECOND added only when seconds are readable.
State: h=11 m=52
